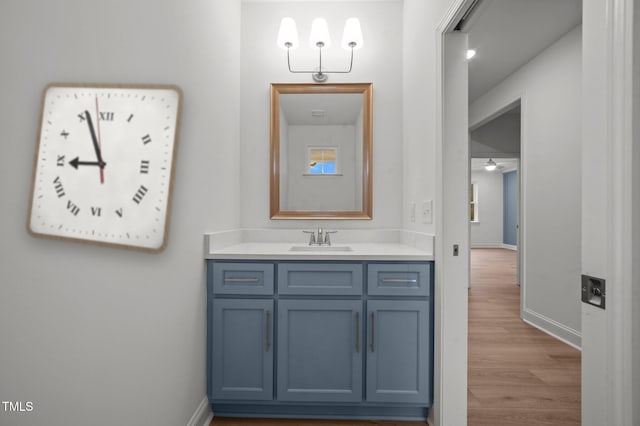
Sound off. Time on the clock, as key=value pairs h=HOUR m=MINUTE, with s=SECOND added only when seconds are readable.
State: h=8 m=55 s=58
